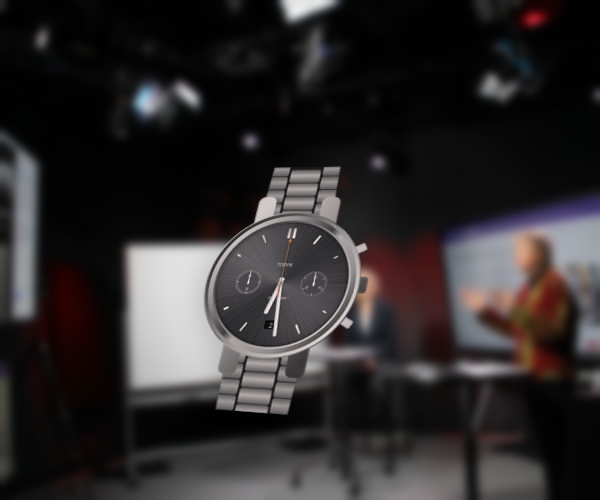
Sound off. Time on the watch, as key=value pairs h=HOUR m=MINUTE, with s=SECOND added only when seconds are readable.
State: h=6 m=29
